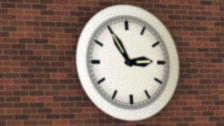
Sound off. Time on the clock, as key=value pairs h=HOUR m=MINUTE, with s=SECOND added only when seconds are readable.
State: h=2 m=55
